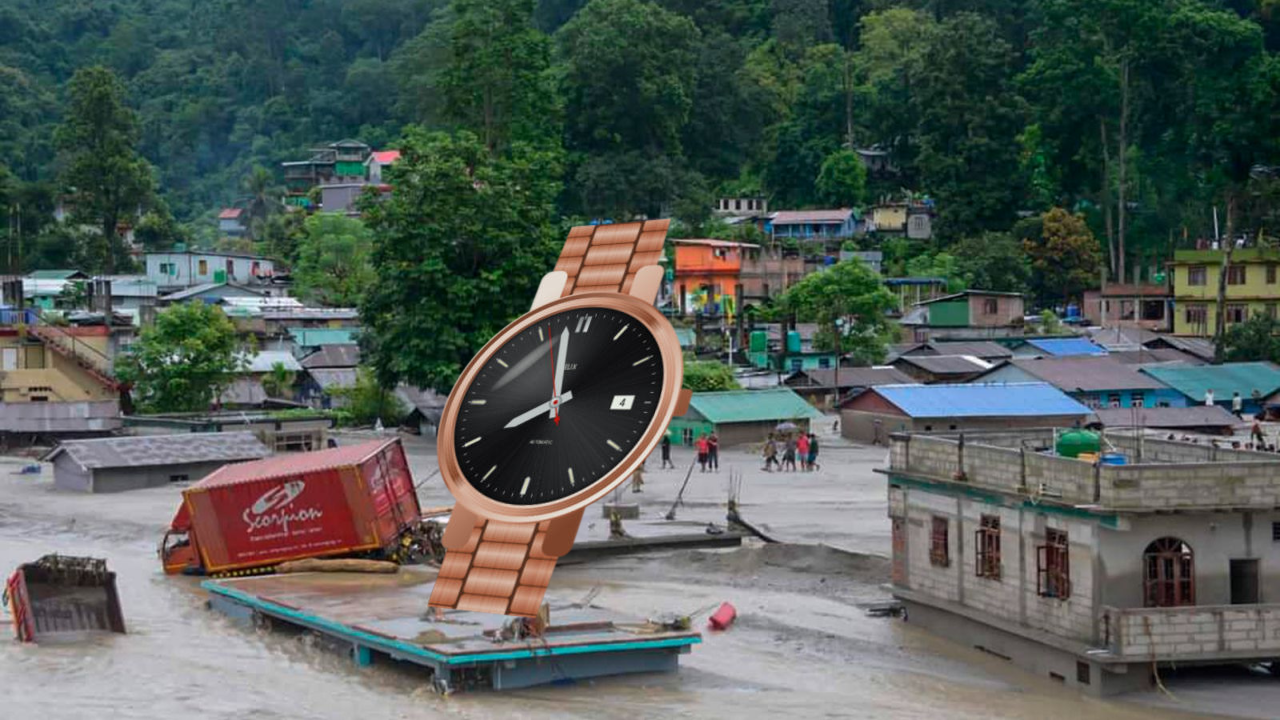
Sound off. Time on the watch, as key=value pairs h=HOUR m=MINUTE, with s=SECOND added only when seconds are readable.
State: h=7 m=57 s=56
